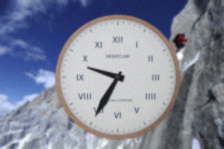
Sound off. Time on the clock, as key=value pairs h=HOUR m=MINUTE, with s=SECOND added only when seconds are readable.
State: h=9 m=35
